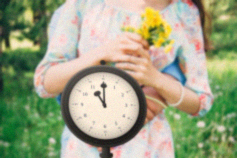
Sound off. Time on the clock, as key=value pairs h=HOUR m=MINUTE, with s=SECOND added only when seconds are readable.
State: h=11 m=0
